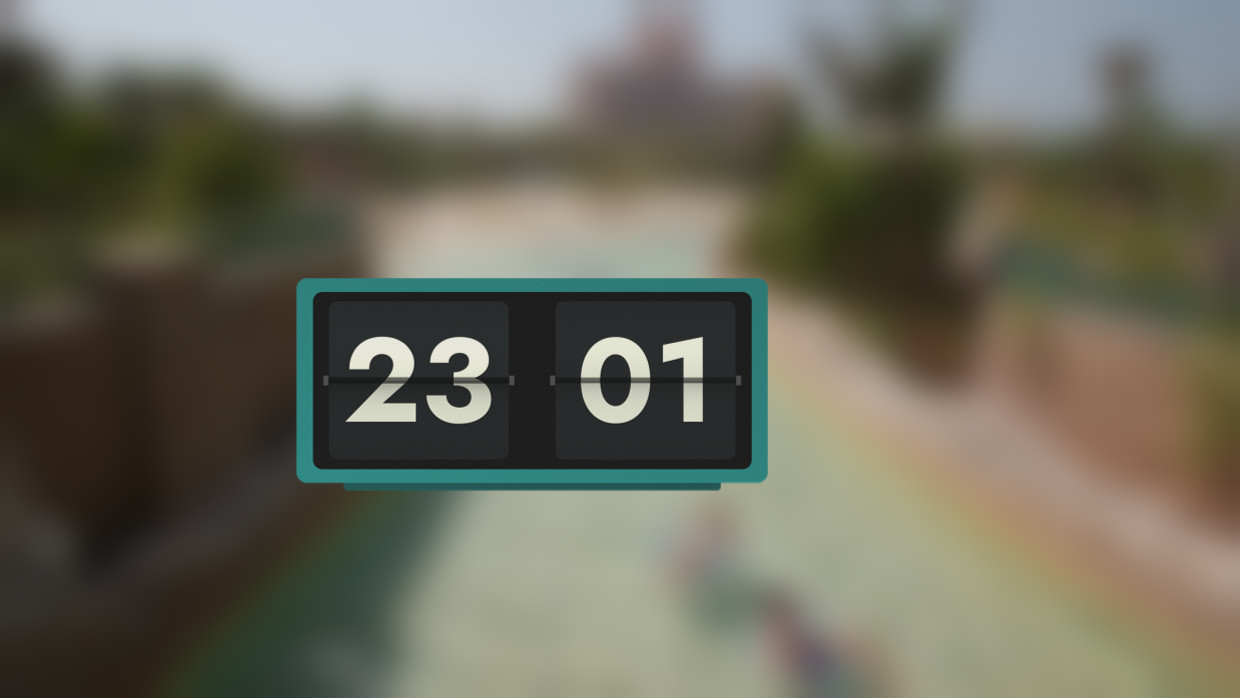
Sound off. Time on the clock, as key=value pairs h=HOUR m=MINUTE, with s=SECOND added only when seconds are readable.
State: h=23 m=1
